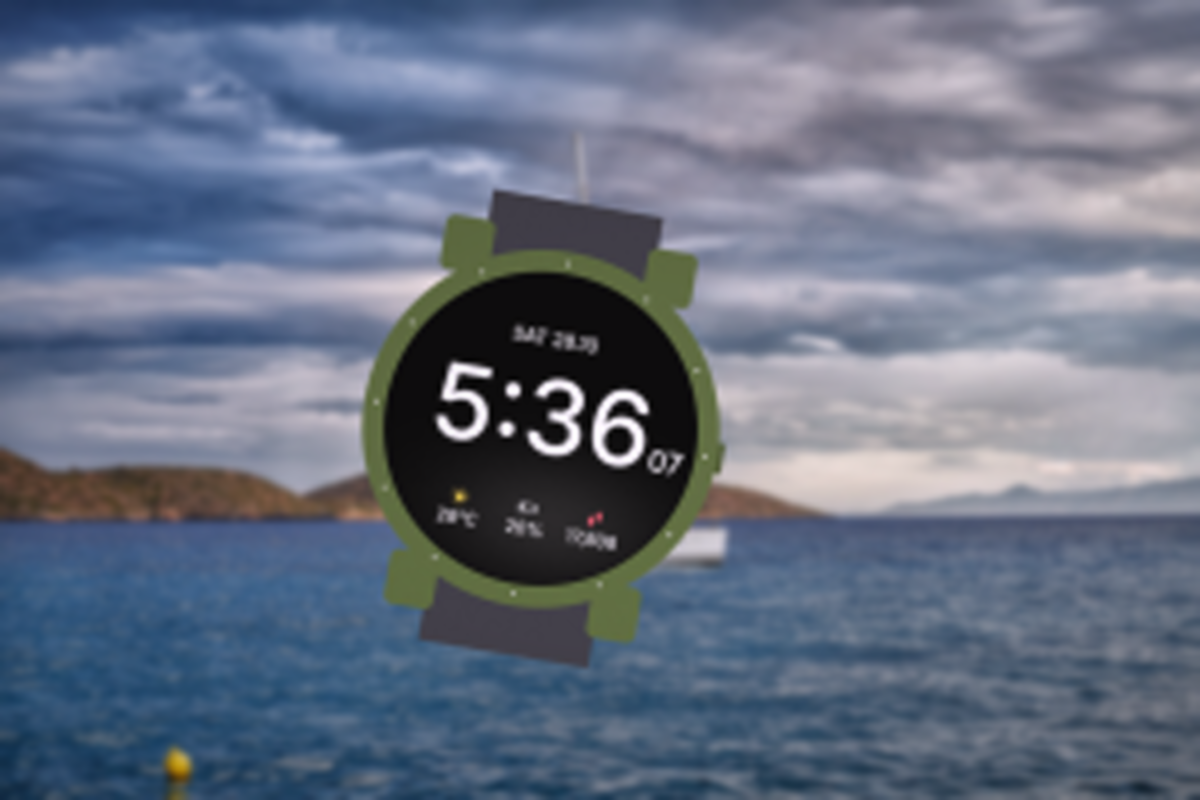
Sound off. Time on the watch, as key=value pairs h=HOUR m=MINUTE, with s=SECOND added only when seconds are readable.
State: h=5 m=36
